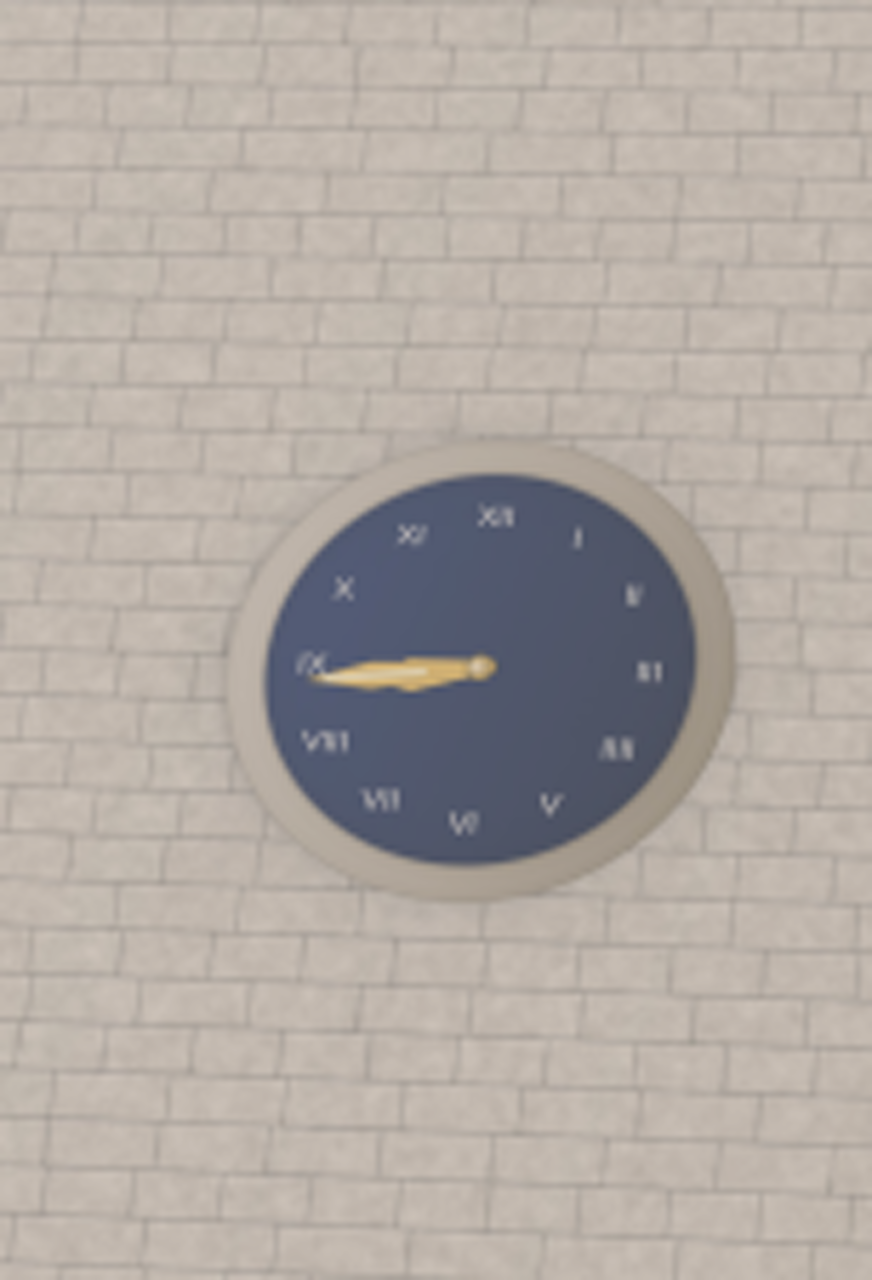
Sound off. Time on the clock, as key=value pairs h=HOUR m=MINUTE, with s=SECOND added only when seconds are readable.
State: h=8 m=44
